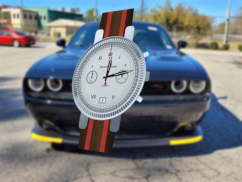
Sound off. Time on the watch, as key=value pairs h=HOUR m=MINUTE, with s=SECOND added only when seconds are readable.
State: h=12 m=13
